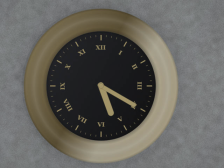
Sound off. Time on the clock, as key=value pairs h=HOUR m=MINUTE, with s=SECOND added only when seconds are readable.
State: h=5 m=20
